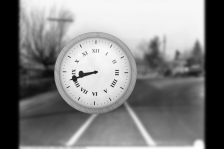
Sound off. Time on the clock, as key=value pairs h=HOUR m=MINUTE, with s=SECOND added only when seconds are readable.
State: h=8 m=42
